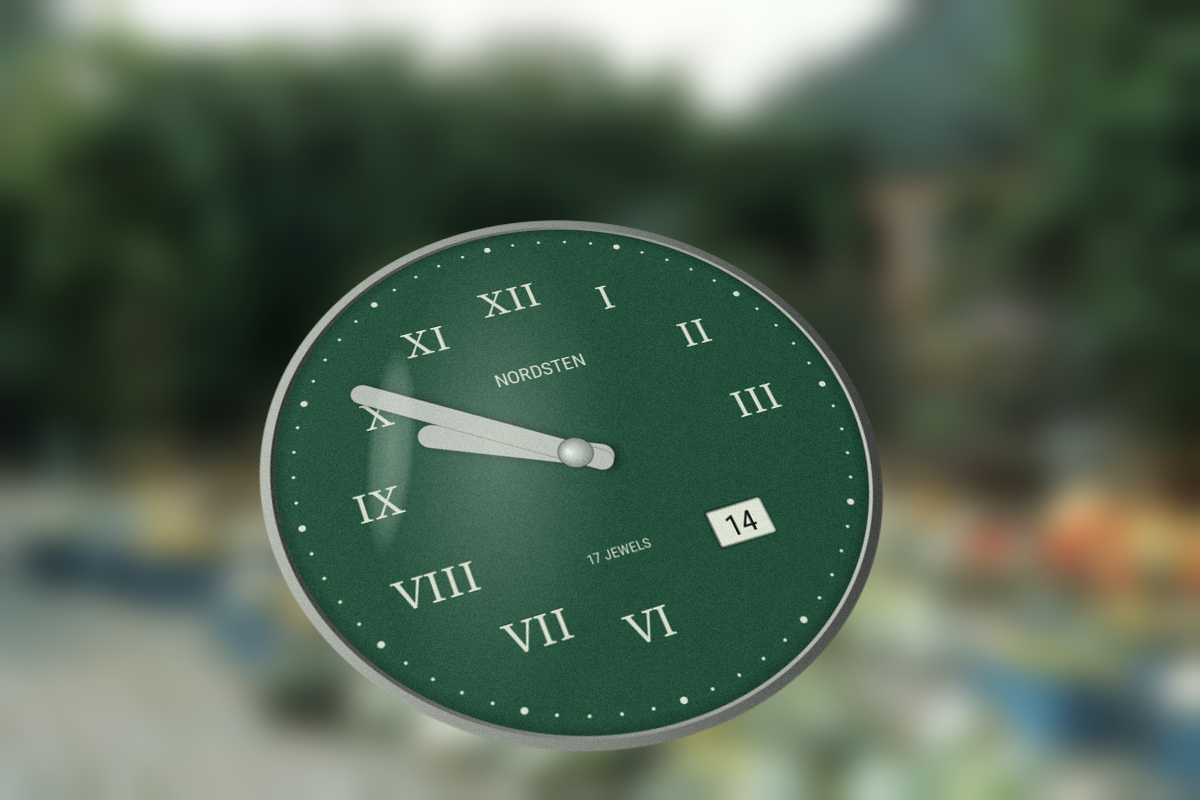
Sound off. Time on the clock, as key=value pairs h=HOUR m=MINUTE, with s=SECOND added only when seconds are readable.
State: h=9 m=51
